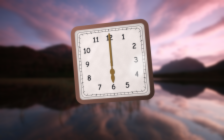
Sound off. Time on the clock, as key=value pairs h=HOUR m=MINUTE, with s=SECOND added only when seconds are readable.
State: h=6 m=0
